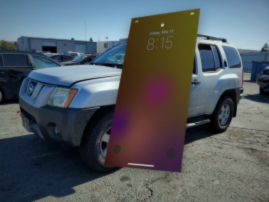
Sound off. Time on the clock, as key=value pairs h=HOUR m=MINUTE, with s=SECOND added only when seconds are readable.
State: h=8 m=15
